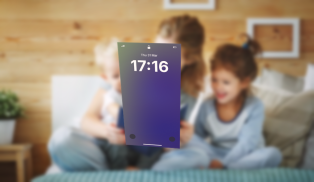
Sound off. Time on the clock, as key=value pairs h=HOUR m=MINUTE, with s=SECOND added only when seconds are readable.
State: h=17 m=16
